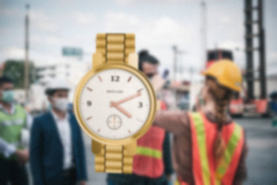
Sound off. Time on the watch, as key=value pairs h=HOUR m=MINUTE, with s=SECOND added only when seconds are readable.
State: h=4 m=11
